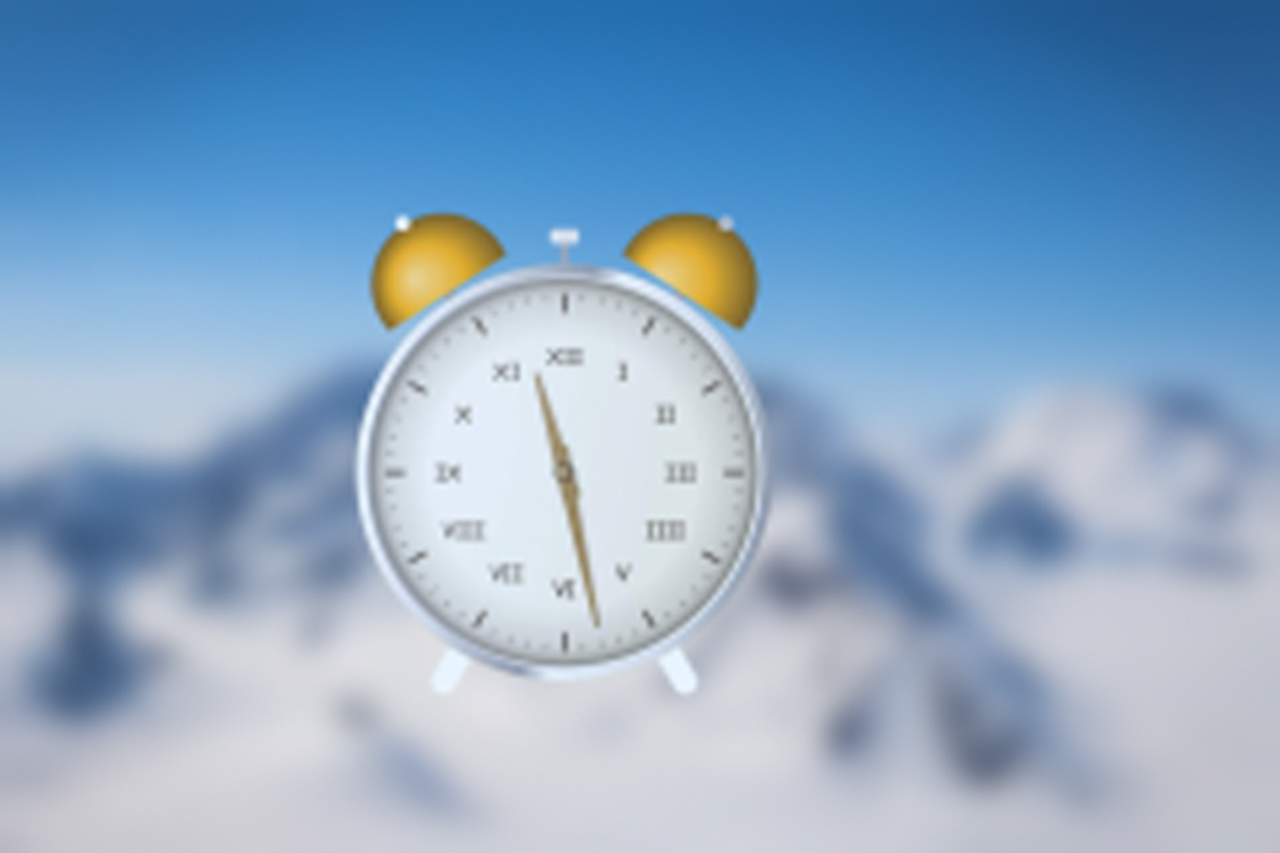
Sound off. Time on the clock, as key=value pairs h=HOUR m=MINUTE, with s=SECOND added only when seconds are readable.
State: h=11 m=28
